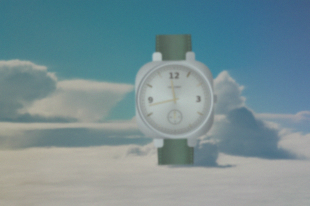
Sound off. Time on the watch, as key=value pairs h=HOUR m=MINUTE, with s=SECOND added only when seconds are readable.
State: h=11 m=43
